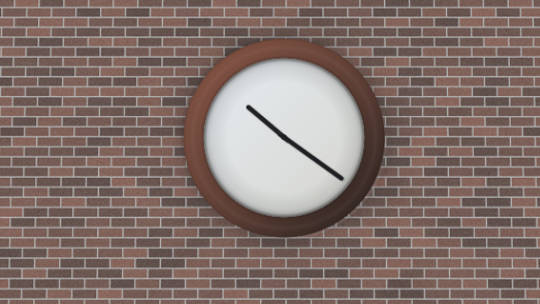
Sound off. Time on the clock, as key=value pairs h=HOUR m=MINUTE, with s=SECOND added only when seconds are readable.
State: h=10 m=21
